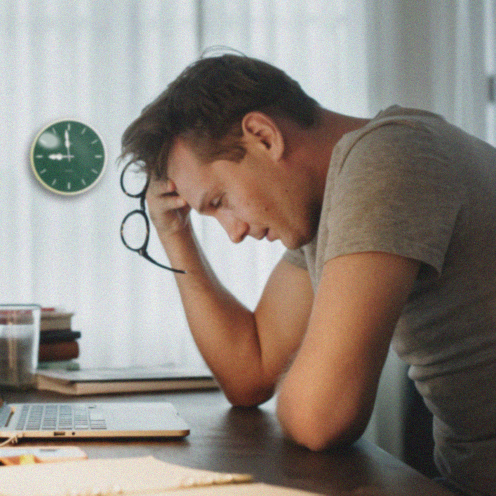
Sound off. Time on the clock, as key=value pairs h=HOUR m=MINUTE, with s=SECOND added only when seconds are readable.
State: h=8 m=59
